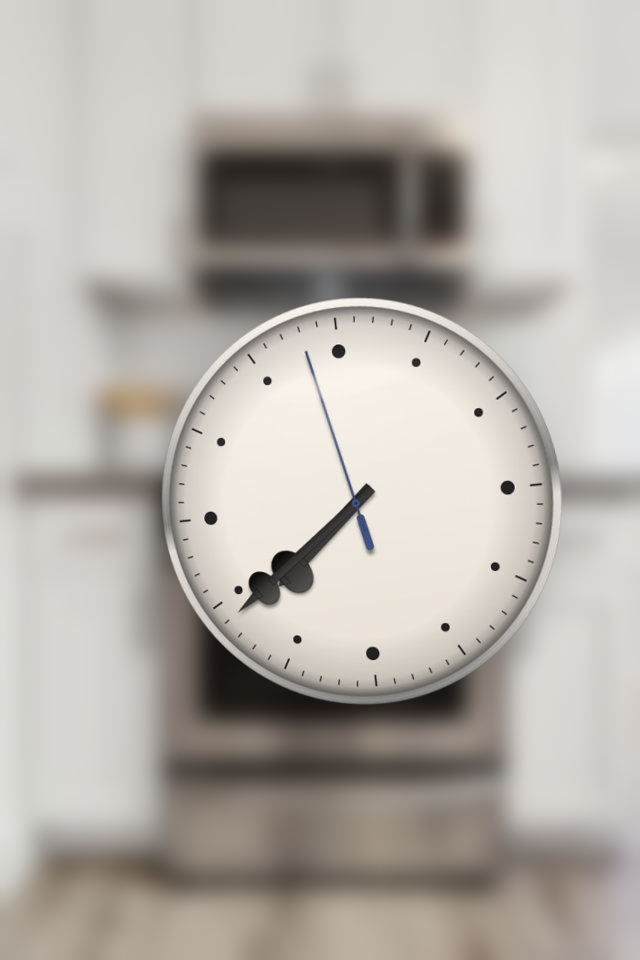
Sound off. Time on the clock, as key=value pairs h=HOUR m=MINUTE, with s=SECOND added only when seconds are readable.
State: h=7 m=38 s=58
